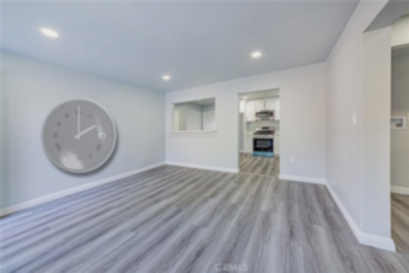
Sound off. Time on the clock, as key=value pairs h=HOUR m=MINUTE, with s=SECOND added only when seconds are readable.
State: h=2 m=0
